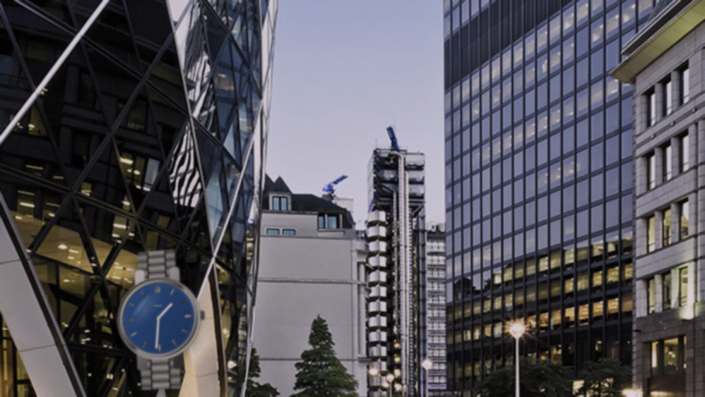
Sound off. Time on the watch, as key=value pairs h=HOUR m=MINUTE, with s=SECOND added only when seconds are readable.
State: h=1 m=31
